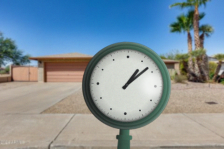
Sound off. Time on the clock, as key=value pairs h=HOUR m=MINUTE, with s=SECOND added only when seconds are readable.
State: h=1 m=8
